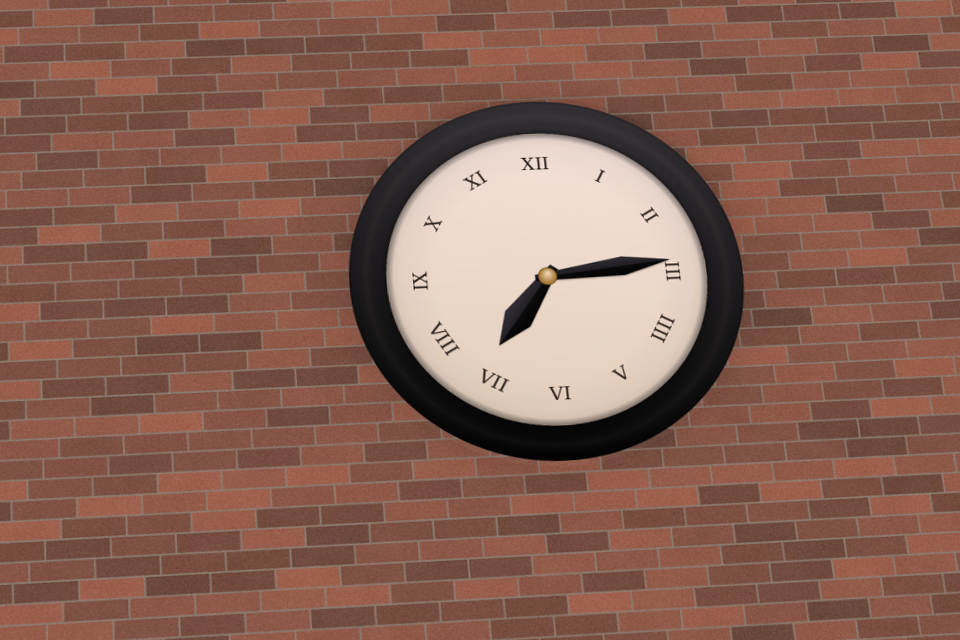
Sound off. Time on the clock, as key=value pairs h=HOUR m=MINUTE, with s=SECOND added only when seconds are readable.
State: h=7 m=14
